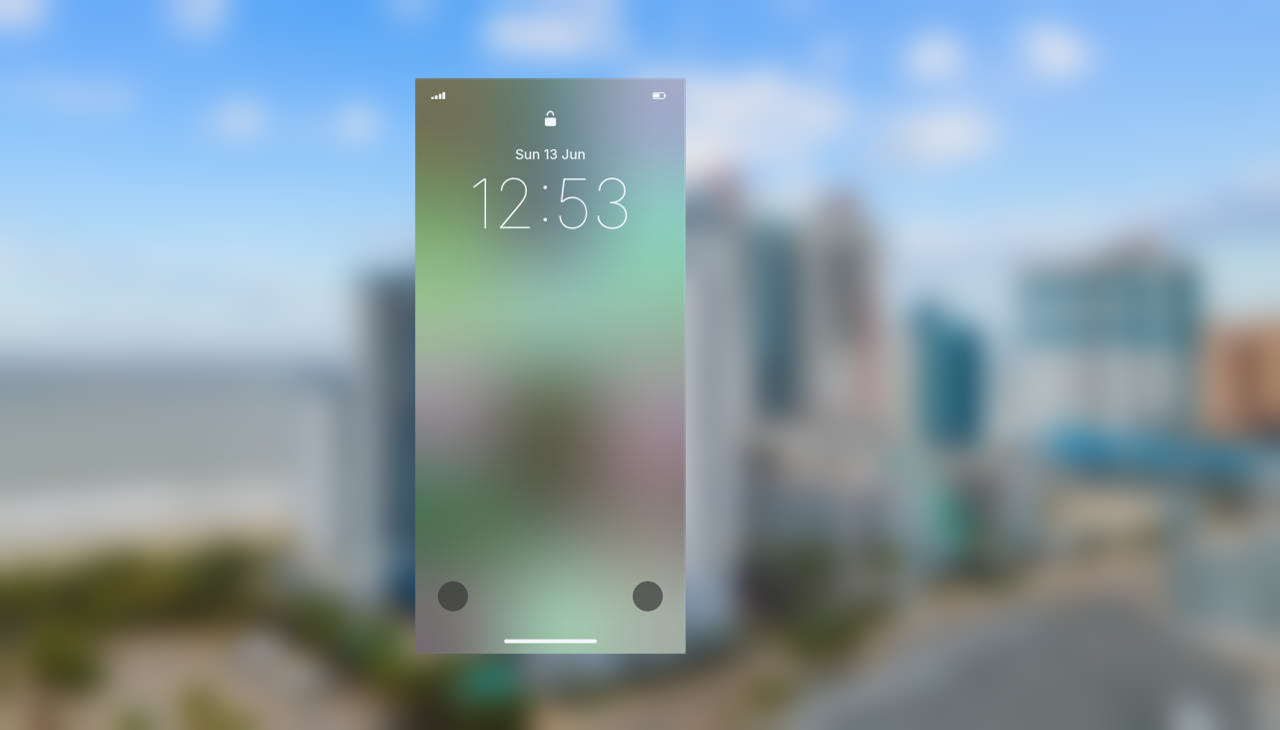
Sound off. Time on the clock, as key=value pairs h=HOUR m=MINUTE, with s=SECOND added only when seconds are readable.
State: h=12 m=53
